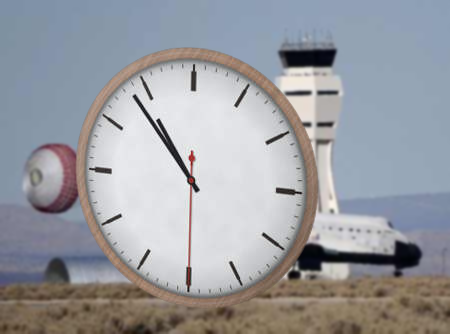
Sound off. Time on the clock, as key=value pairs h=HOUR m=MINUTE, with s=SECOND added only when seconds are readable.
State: h=10 m=53 s=30
